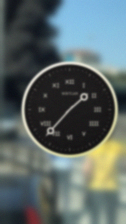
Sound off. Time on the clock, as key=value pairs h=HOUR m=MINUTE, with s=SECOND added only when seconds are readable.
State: h=1 m=37
